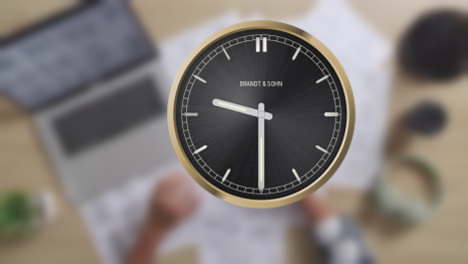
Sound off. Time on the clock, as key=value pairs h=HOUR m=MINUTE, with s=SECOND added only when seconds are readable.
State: h=9 m=30
